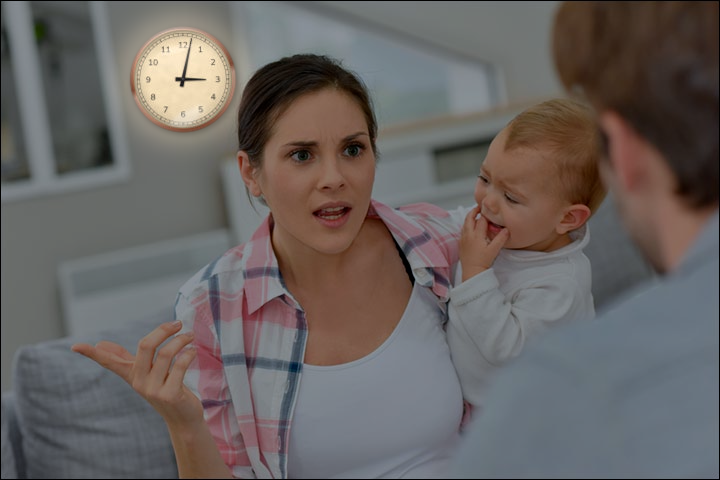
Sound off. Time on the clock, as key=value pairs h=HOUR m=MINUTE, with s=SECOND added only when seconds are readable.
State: h=3 m=2
